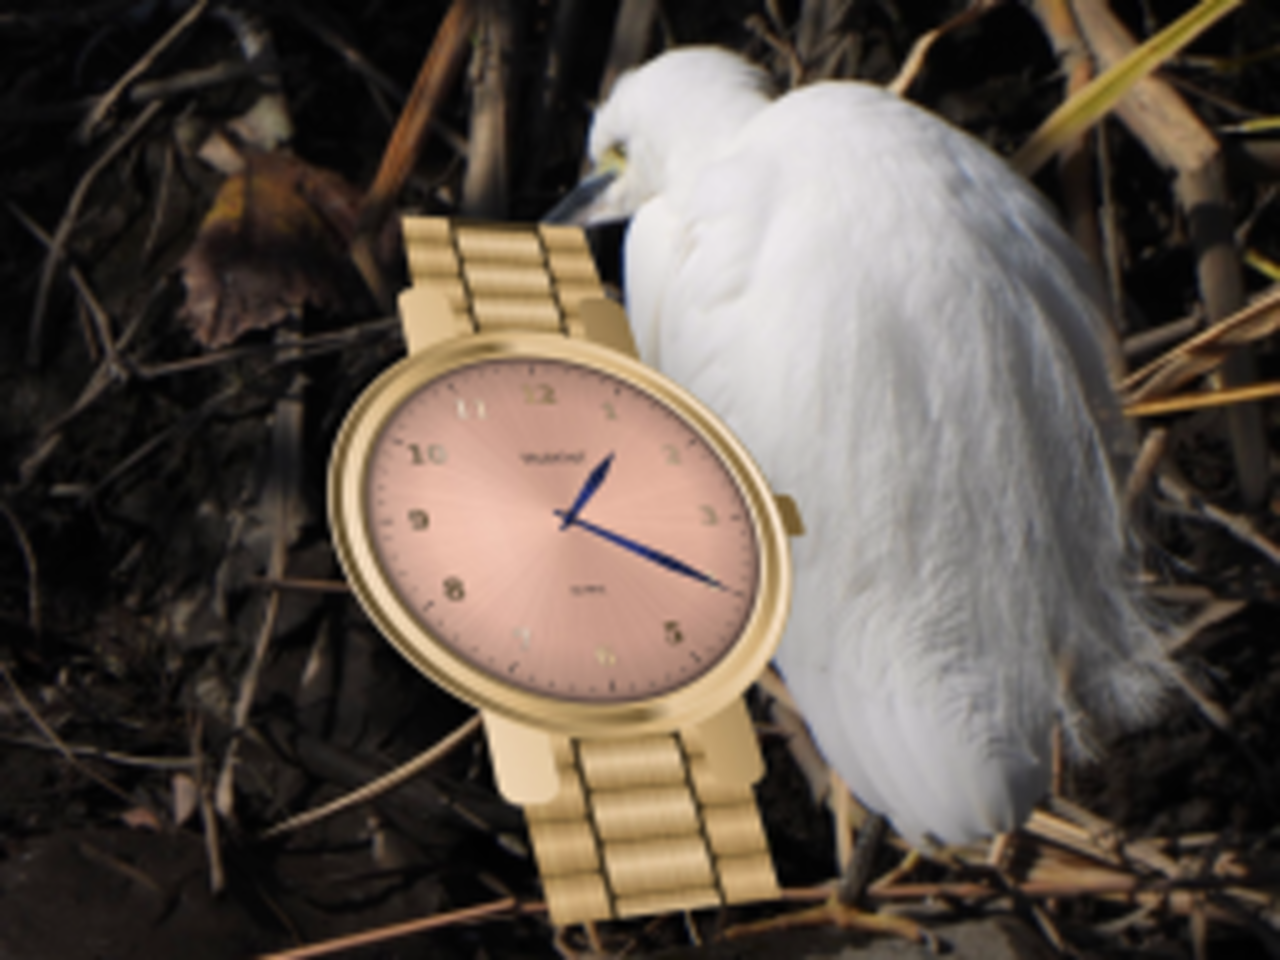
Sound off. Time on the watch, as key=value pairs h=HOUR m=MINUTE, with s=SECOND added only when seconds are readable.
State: h=1 m=20
